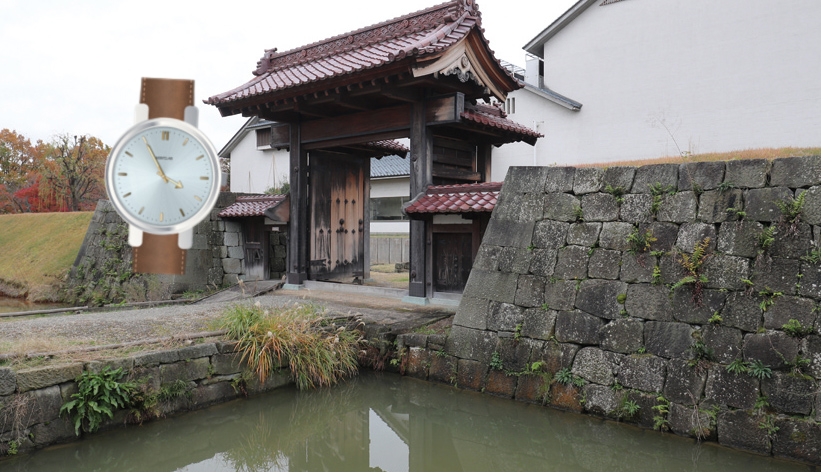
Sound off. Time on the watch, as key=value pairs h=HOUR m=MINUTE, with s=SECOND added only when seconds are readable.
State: h=3 m=55
